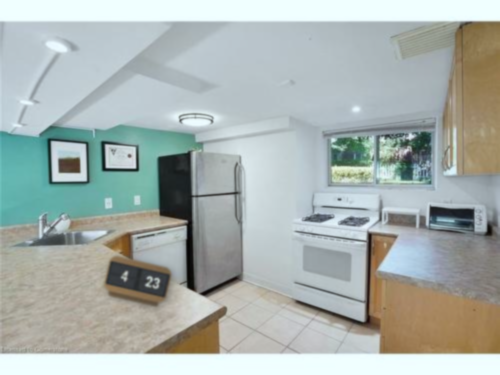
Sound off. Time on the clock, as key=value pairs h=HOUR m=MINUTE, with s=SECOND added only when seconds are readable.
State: h=4 m=23
